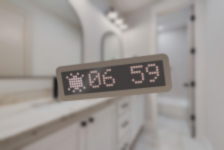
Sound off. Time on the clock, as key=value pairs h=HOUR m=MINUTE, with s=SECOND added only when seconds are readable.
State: h=6 m=59
